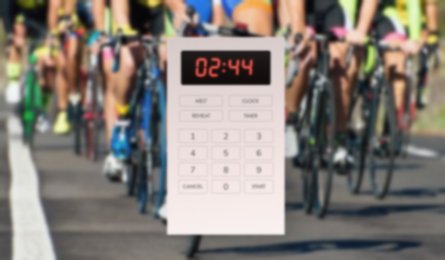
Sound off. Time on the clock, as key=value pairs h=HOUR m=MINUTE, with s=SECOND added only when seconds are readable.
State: h=2 m=44
